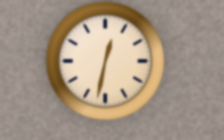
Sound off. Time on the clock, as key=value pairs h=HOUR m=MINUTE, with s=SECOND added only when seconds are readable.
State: h=12 m=32
